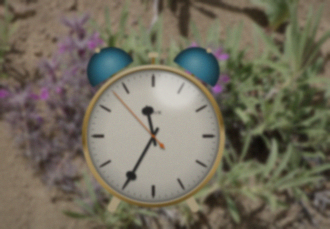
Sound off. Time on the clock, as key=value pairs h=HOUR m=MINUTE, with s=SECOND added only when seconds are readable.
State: h=11 m=34 s=53
